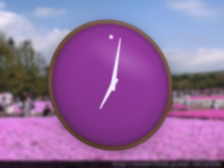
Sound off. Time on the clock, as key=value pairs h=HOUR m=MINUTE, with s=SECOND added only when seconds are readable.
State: h=7 m=2
